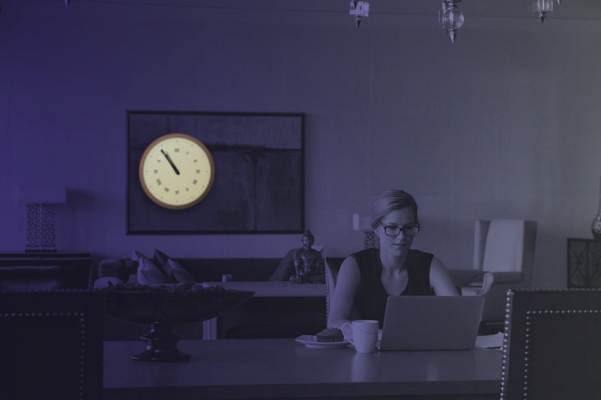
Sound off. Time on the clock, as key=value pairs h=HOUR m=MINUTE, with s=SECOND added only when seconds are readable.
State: h=10 m=54
